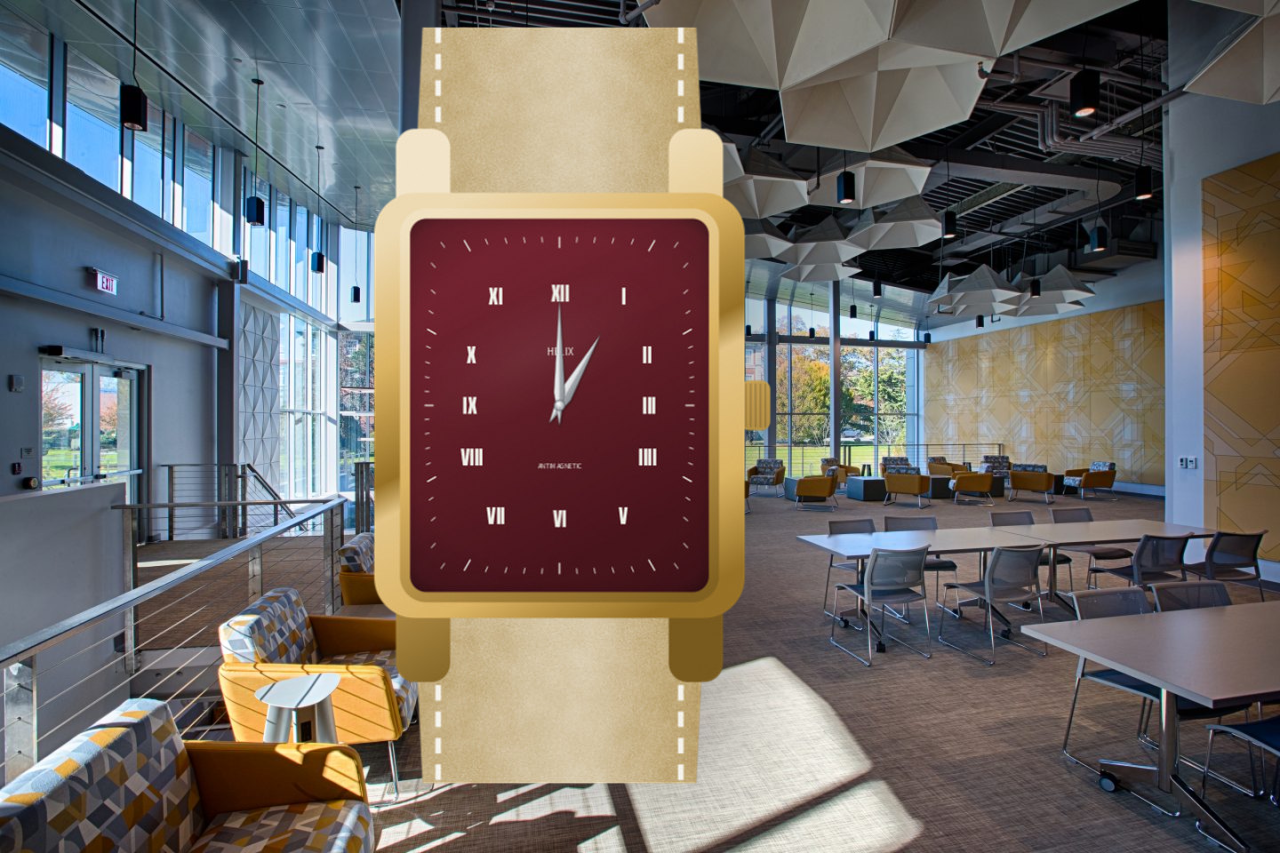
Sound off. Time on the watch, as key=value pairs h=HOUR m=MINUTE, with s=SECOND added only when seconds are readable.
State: h=1 m=0
